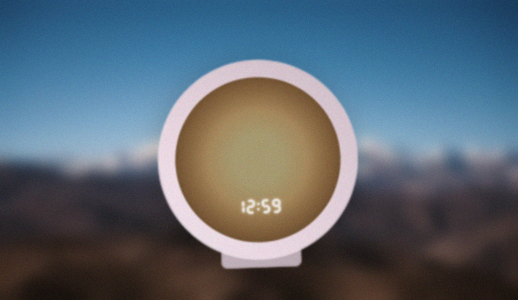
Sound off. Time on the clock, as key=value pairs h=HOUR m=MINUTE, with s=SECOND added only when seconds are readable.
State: h=12 m=59
